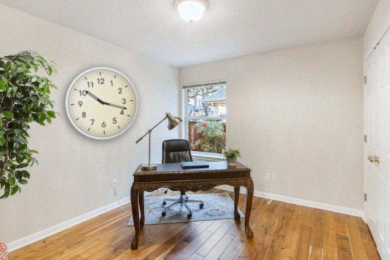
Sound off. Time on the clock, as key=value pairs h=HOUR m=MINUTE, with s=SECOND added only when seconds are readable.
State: h=10 m=18
